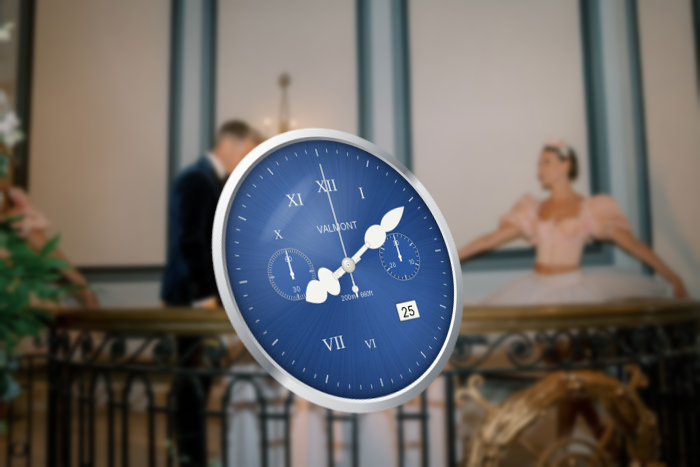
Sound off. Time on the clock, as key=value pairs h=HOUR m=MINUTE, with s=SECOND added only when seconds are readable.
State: h=8 m=10
